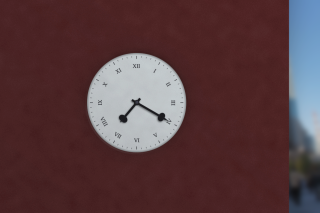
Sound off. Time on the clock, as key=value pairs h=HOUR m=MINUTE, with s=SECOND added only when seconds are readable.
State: h=7 m=20
